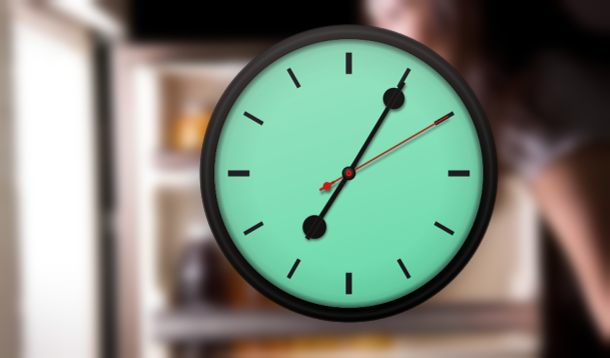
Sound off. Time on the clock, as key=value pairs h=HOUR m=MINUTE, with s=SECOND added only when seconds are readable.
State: h=7 m=5 s=10
